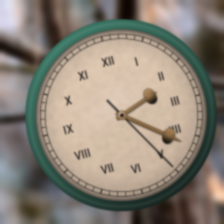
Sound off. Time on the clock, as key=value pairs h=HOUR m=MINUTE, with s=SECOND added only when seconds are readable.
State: h=2 m=21 s=25
